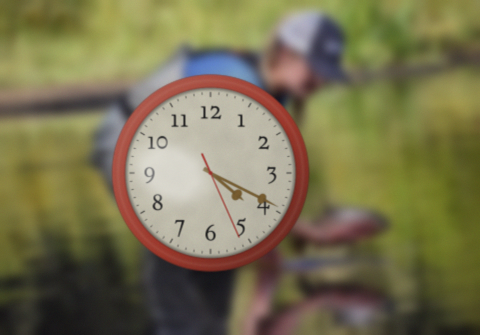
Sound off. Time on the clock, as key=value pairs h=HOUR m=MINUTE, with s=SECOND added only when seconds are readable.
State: h=4 m=19 s=26
